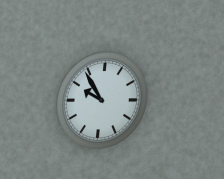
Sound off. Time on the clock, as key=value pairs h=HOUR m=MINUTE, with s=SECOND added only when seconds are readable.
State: h=9 m=54
